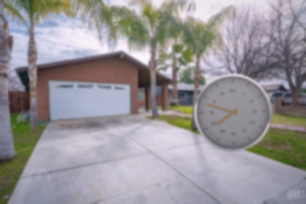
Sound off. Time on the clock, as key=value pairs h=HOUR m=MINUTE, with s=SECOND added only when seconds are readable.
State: h=7 m=48
